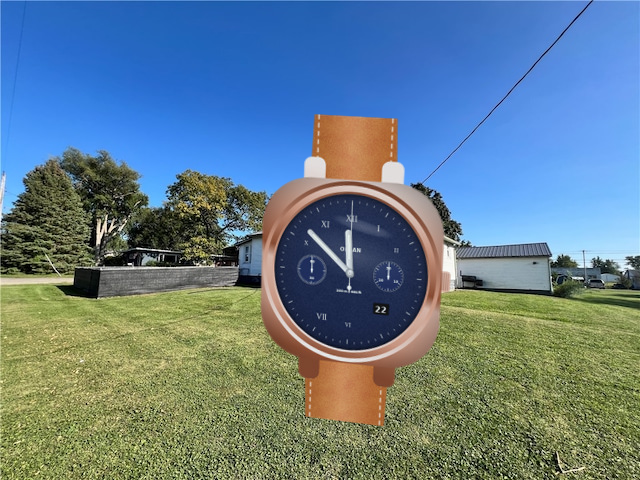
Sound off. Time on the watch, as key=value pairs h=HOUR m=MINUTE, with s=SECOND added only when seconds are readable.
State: h=11 m=52
